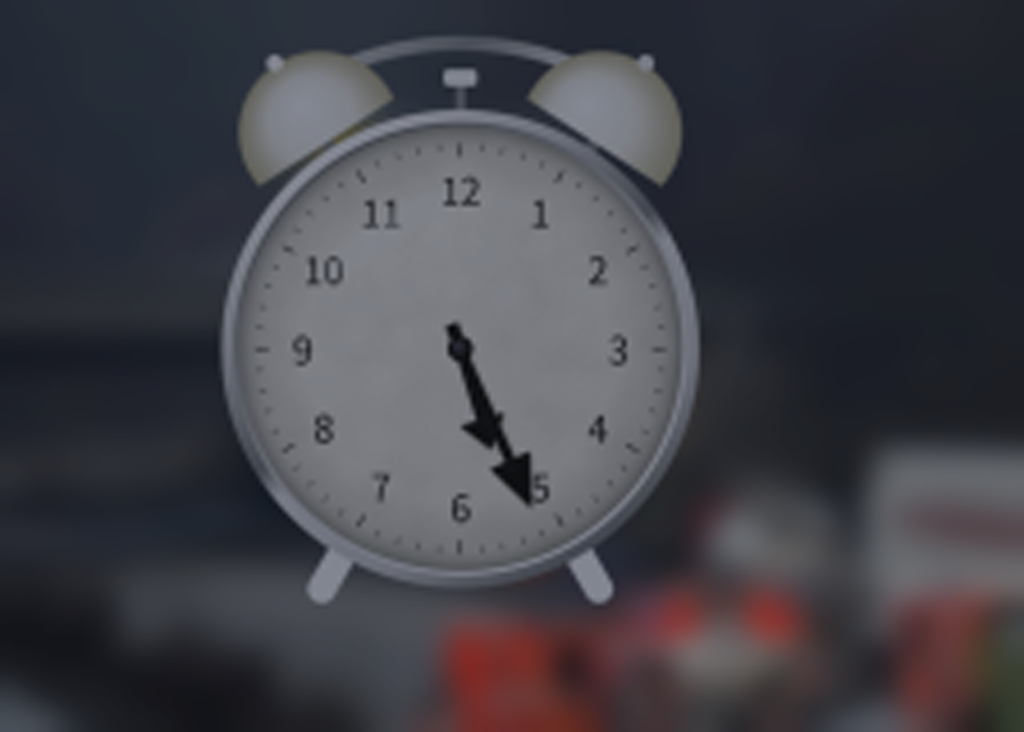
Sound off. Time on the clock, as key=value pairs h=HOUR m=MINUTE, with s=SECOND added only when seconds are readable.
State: h=5 m=26
